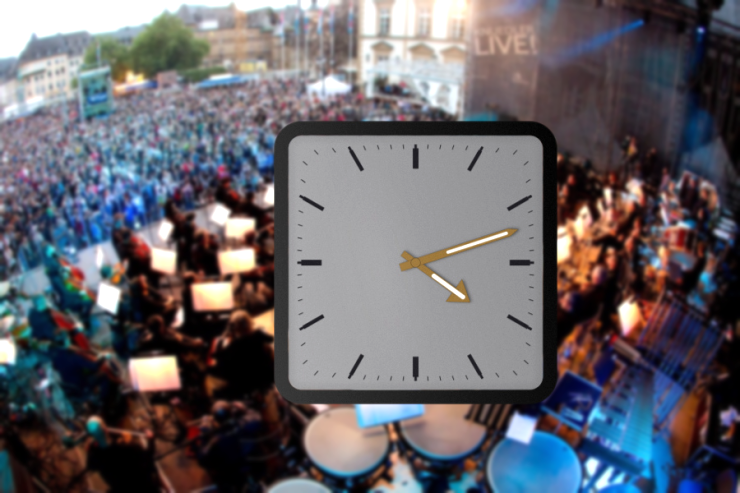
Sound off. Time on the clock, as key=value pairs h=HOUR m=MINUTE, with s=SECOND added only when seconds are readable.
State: h=4 m=12
